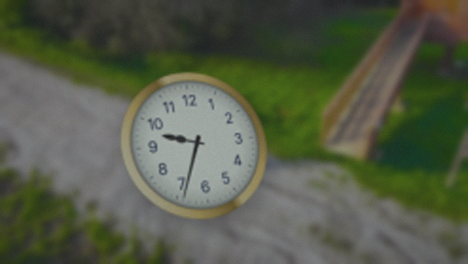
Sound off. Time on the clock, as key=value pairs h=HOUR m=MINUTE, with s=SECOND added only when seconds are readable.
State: h=9 m=34
